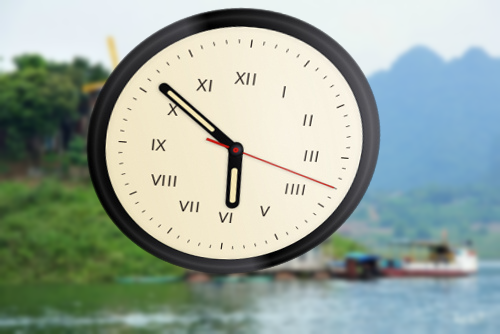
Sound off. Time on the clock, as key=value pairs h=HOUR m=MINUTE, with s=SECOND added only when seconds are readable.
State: h=5 m=51 s=18
